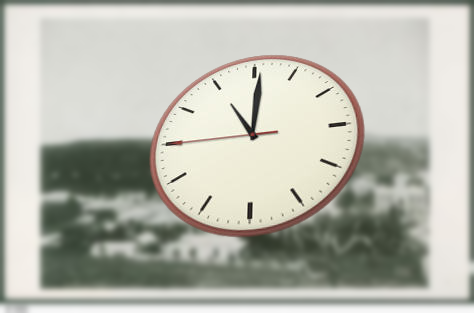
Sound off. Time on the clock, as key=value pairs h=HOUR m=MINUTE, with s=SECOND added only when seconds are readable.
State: h=11 m=0 s=45
